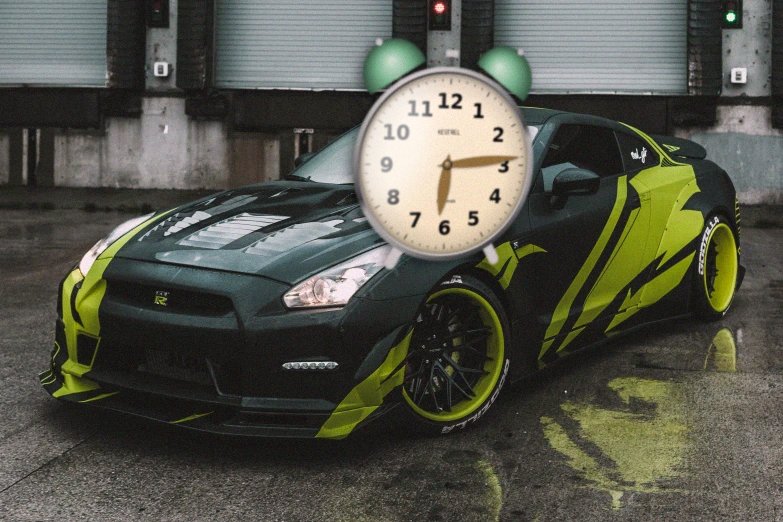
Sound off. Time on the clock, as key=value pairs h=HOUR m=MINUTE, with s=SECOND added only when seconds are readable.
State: h=6 m=14
